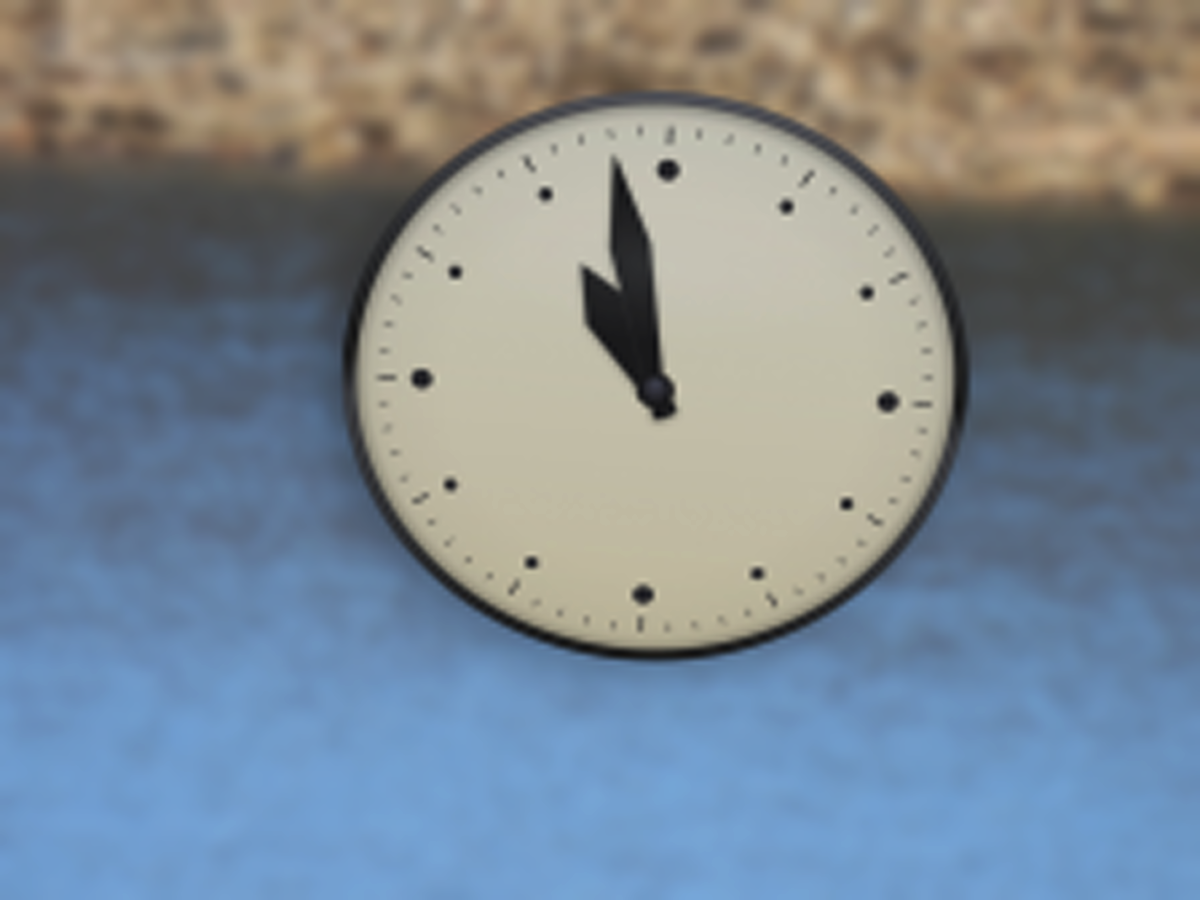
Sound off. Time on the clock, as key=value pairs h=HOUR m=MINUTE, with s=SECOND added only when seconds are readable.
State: h=10 m=58
